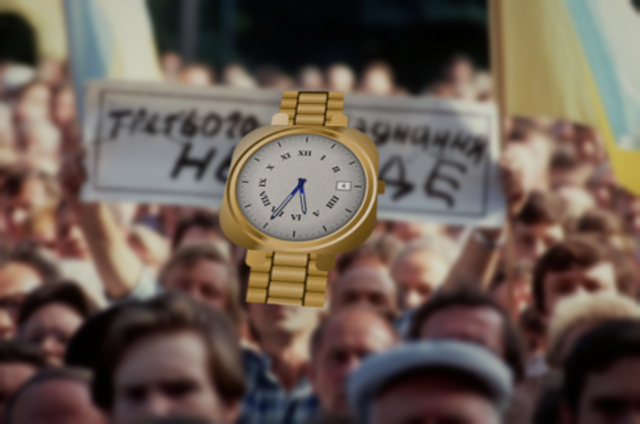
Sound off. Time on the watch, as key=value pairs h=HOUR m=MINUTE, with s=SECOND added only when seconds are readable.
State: h=5 m=35
